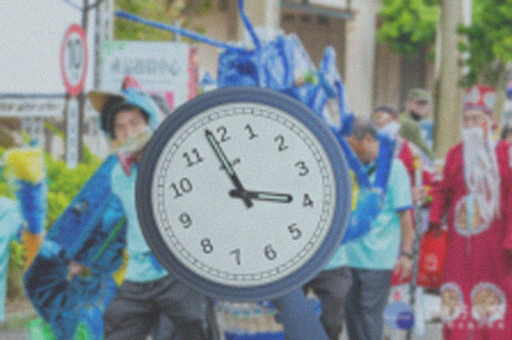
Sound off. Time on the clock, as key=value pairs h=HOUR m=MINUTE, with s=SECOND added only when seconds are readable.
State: h=3 m=59
